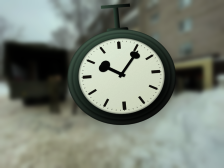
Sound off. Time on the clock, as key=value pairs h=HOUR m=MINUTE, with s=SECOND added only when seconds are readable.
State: h=10 m=6
